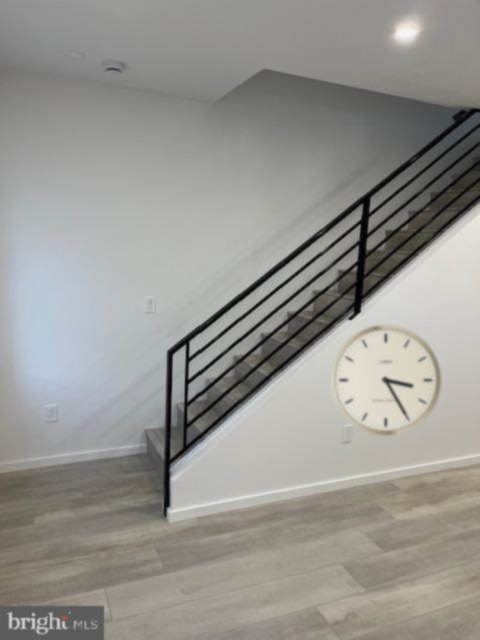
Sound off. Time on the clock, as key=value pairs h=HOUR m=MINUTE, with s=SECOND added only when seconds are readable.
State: h=3 m=25
